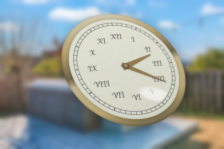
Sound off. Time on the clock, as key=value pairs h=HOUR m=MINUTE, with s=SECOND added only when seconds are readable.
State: h=2 m=20
